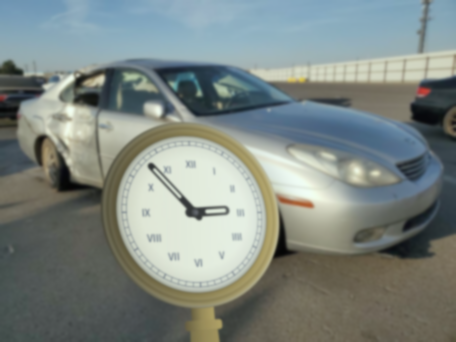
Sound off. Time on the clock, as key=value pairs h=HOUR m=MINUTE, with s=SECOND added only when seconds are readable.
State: h=2 m=53
